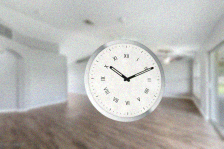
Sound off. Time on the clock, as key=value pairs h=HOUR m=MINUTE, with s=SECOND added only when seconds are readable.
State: h=10 m=11
